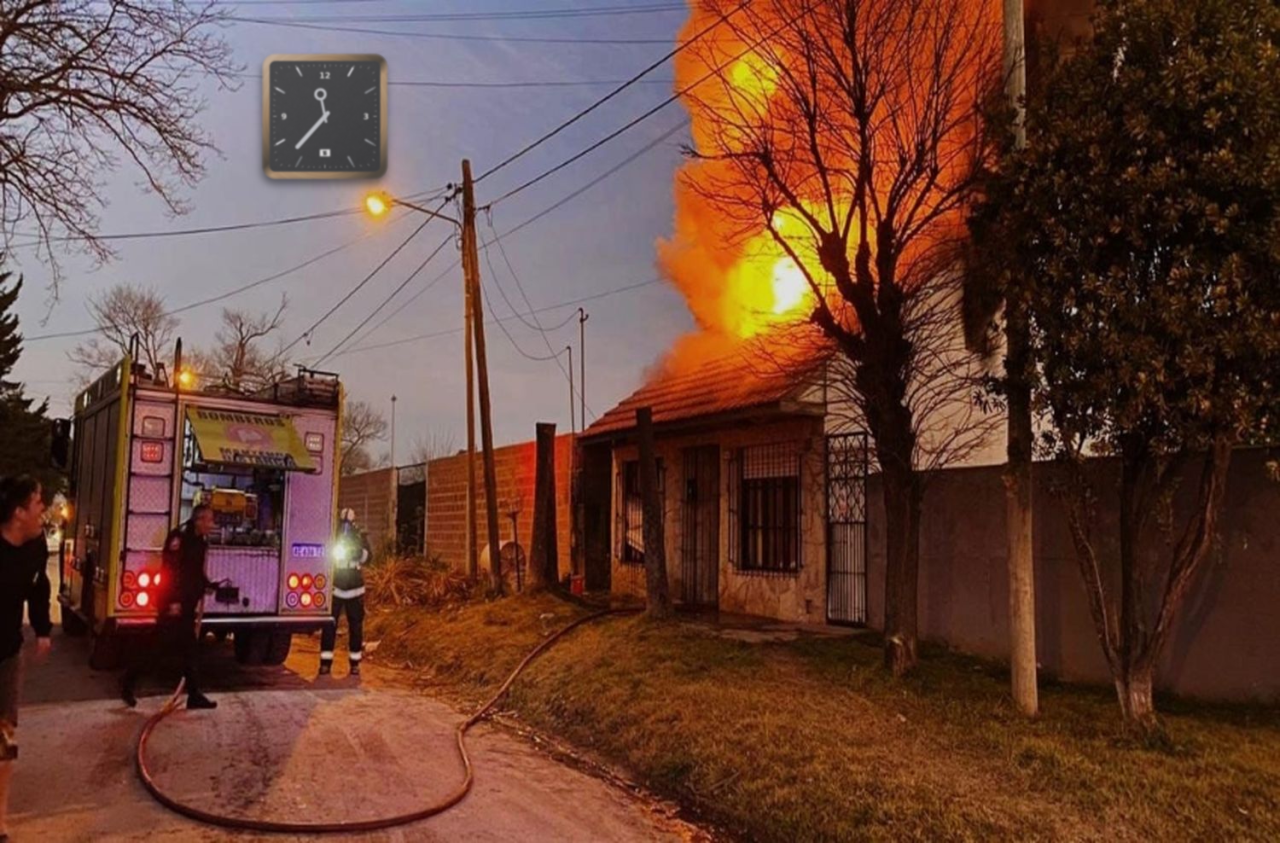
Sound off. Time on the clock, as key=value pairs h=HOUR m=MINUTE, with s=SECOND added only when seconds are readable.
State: h=11 m=37
